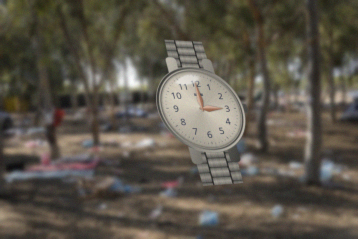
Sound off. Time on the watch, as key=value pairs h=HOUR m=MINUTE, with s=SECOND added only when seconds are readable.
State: h=3 m=0
